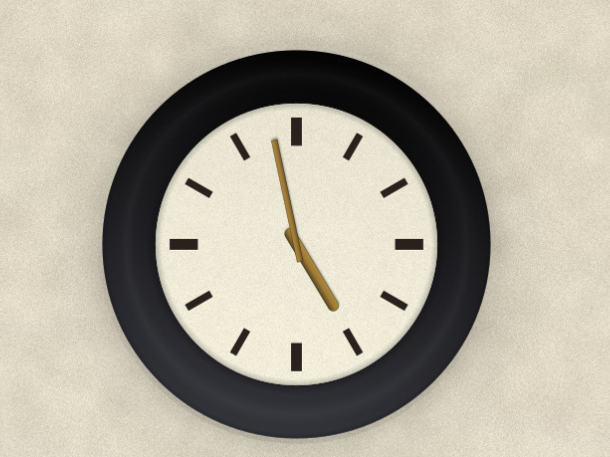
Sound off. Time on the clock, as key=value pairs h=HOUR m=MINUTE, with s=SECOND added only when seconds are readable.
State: h=4 m=58
